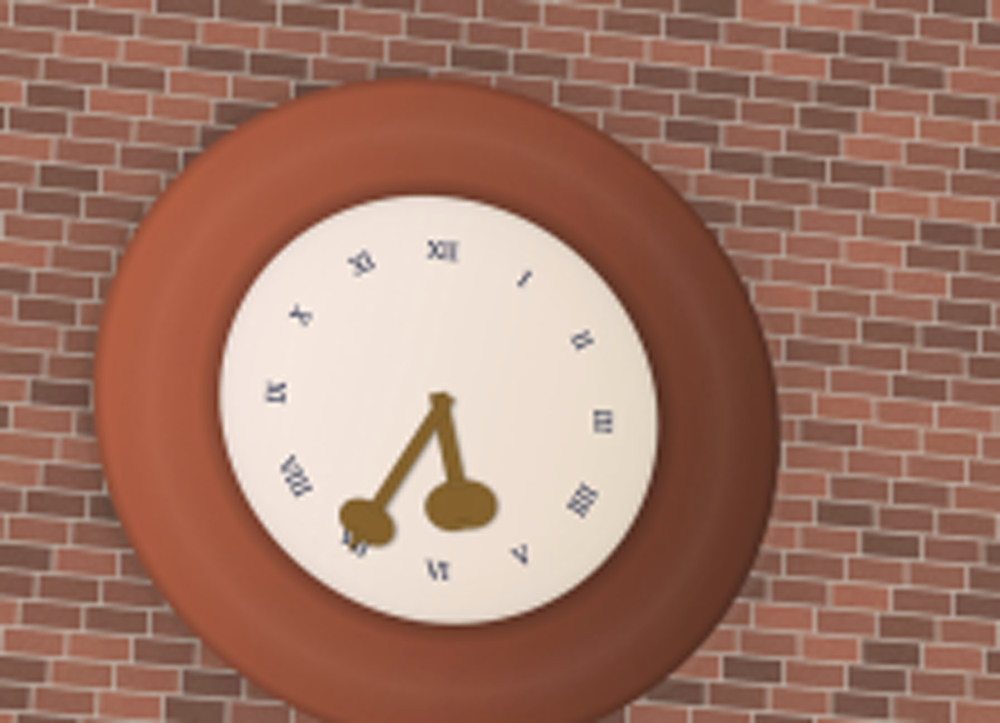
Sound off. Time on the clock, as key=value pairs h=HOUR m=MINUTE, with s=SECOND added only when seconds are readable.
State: h=5 m=35
